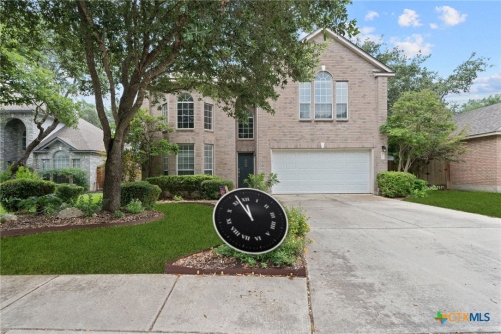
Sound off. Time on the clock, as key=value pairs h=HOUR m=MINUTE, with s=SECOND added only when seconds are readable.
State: h=11 m=57
